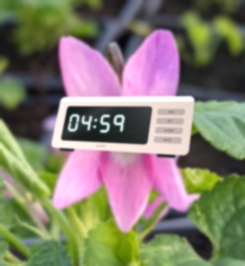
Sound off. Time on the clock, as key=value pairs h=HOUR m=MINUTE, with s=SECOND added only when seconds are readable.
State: h=4 m=59
